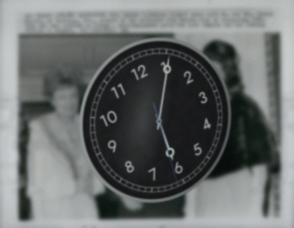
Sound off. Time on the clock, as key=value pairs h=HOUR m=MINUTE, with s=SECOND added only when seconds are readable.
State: h=6 m=5 s=31
